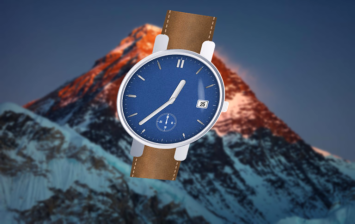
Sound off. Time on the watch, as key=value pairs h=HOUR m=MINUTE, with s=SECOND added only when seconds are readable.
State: h=12 m=37
